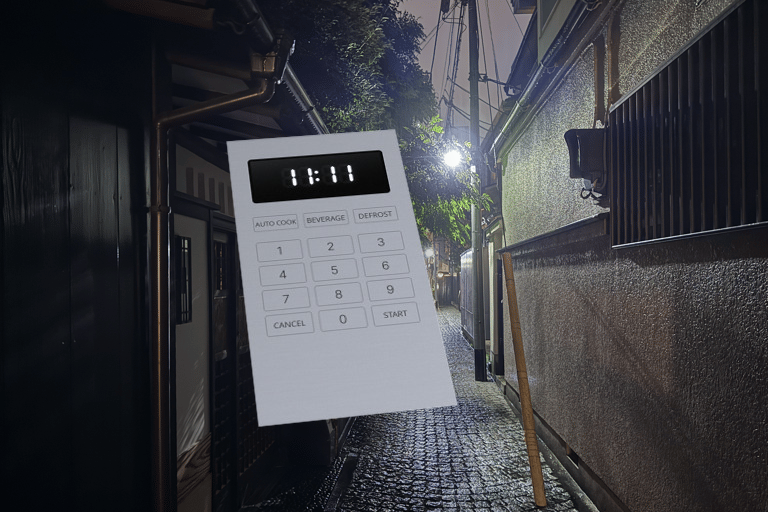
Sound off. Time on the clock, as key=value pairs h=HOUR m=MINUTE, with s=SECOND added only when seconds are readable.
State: h=11 m=11
